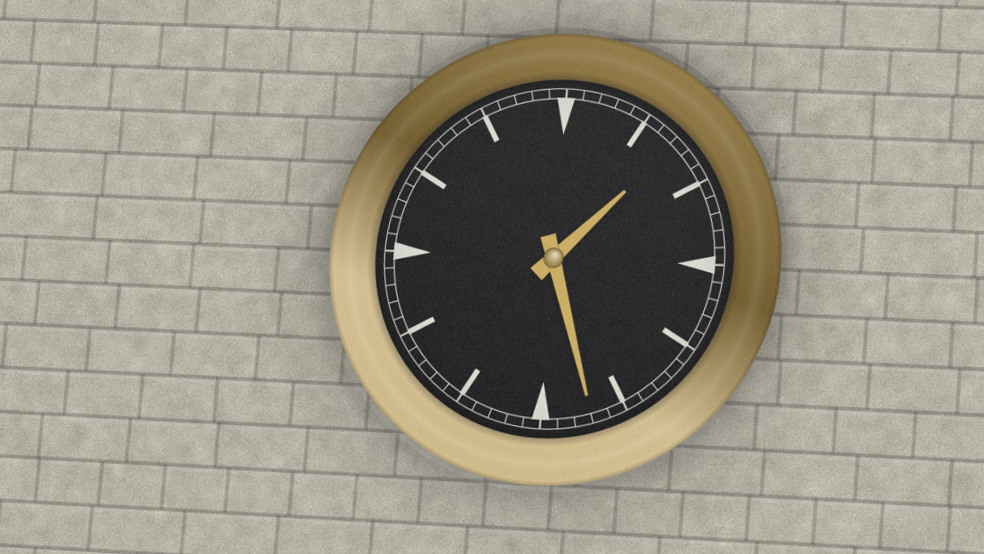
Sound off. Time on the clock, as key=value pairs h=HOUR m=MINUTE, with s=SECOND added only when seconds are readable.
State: h=1 m=27
